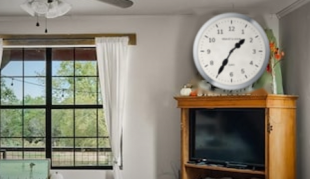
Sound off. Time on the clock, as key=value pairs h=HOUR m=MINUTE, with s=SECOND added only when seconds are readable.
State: h=1 m=35
